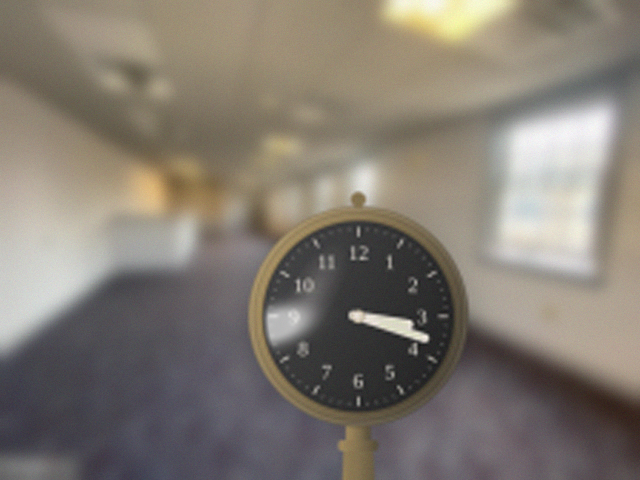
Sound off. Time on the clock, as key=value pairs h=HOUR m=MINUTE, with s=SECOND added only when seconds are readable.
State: h=3 m=18
